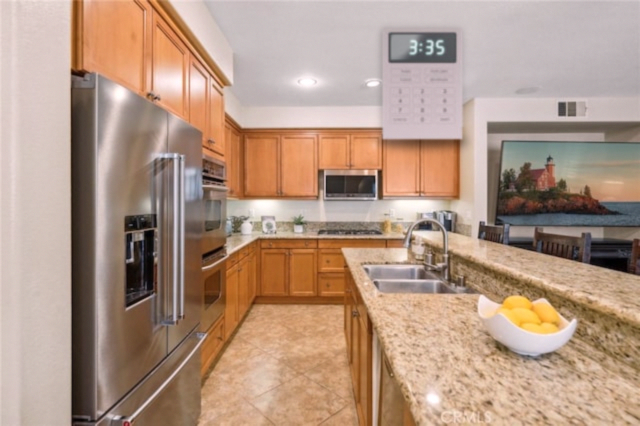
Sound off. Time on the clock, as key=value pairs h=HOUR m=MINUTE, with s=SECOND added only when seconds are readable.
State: h=3 m=35
